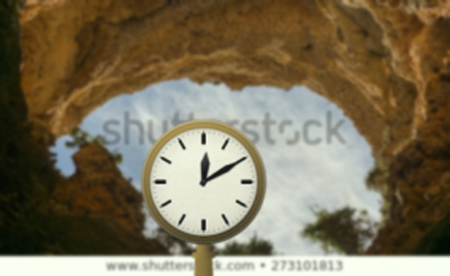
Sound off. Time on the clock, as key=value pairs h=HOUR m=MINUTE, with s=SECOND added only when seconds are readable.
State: h=12 m=10
